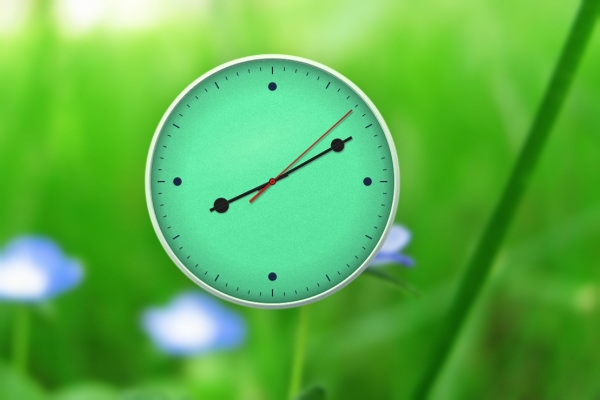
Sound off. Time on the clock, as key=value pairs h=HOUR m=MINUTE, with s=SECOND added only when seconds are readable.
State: h=8 m=10 s=8
